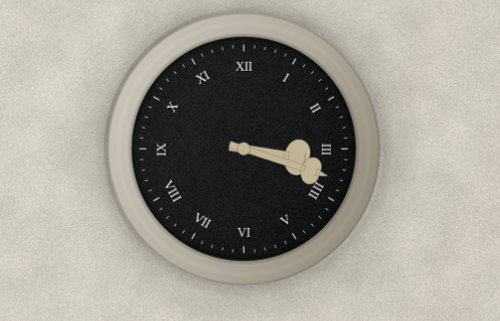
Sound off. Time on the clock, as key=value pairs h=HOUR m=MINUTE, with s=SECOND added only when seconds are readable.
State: h=3 m=18
